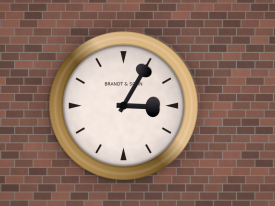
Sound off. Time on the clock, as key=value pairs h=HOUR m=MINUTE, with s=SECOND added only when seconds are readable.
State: h=3 m=5
